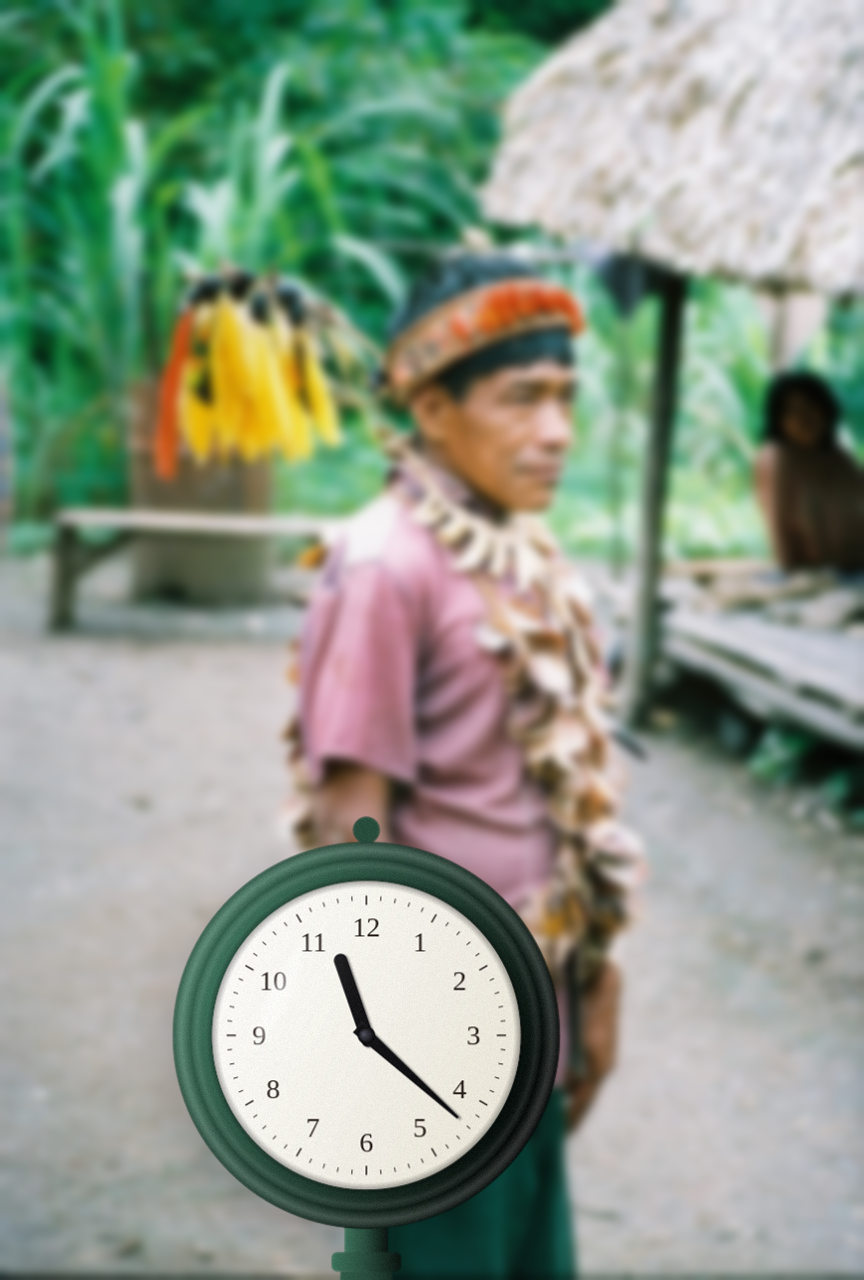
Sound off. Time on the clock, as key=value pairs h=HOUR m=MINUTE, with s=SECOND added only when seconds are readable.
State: h=11 m=22
